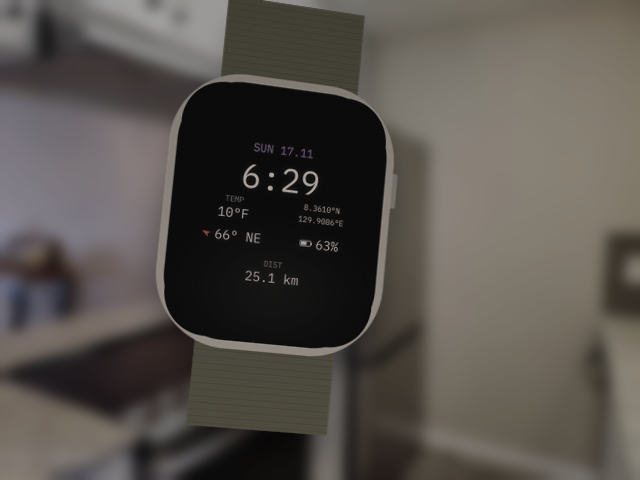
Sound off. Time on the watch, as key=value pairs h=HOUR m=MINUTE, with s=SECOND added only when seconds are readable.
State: h=6 m=29
